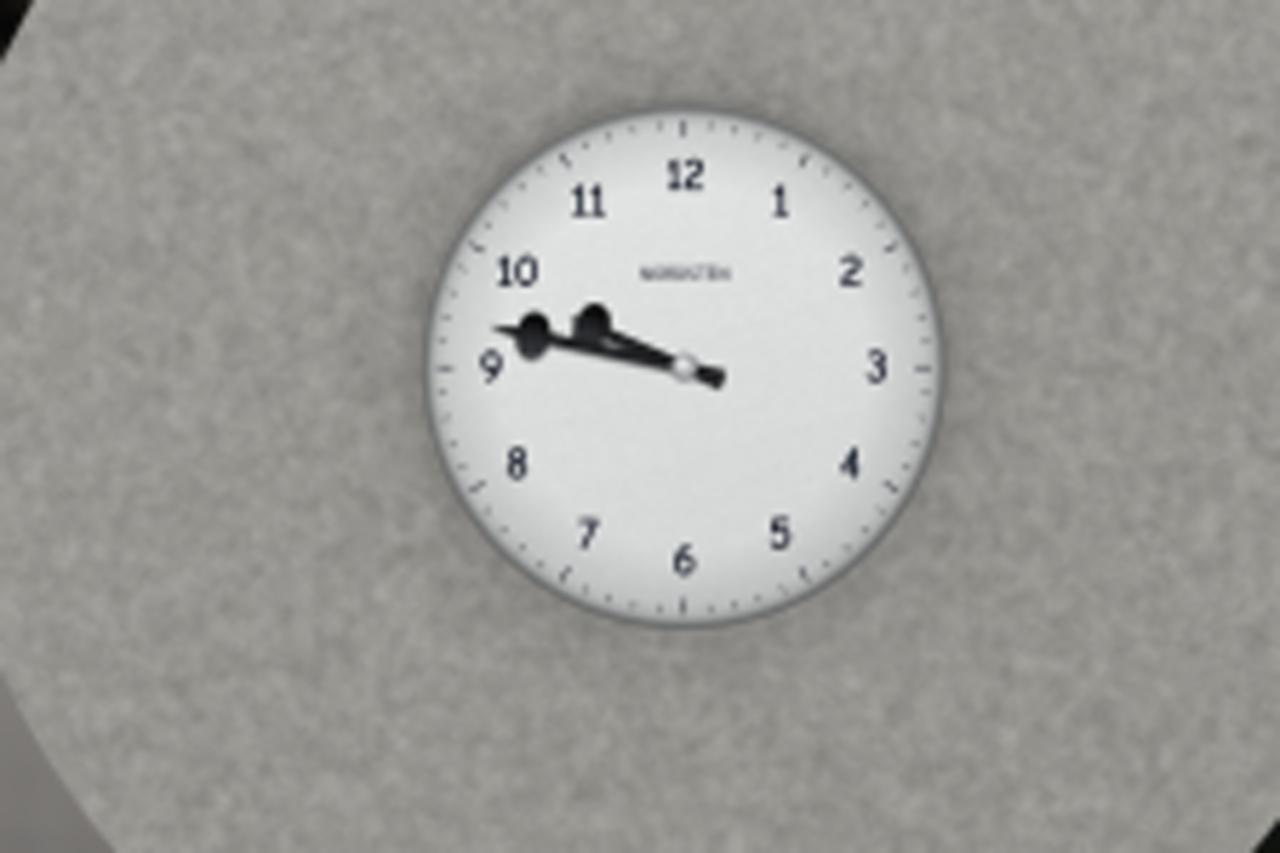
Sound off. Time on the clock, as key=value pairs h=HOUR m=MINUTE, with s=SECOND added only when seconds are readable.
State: h=9 m=47
